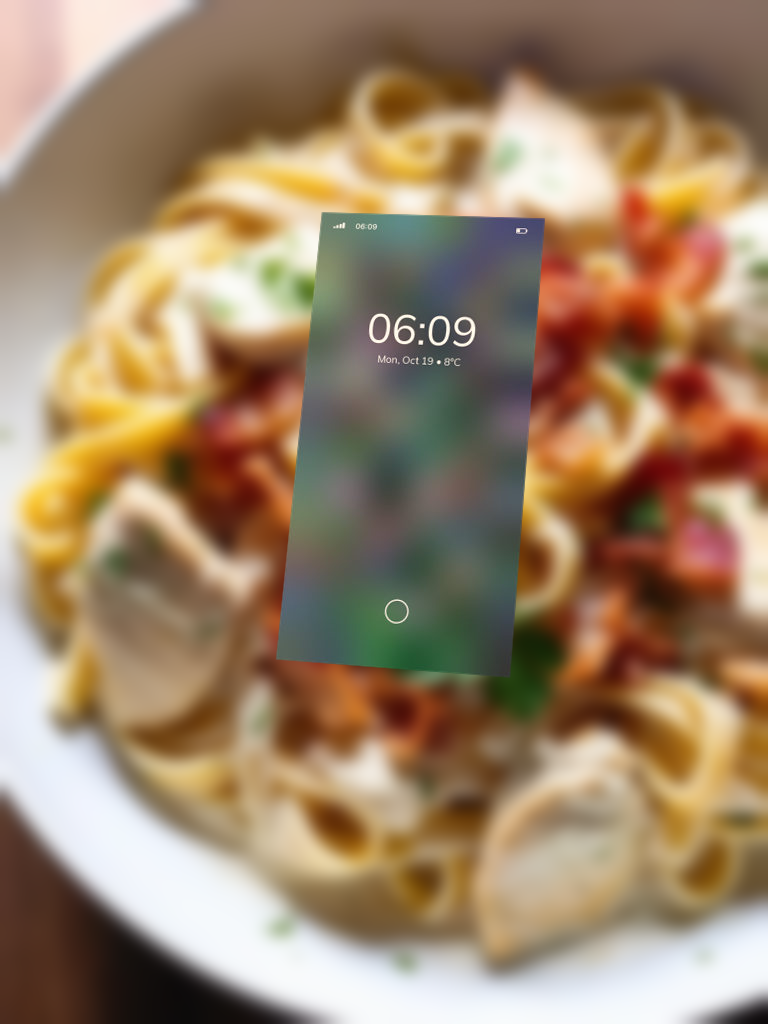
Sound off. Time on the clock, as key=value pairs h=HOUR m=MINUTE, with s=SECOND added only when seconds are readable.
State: h=6 m=9
